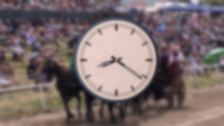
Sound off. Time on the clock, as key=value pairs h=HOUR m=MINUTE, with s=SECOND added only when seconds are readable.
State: h=8 m=21
